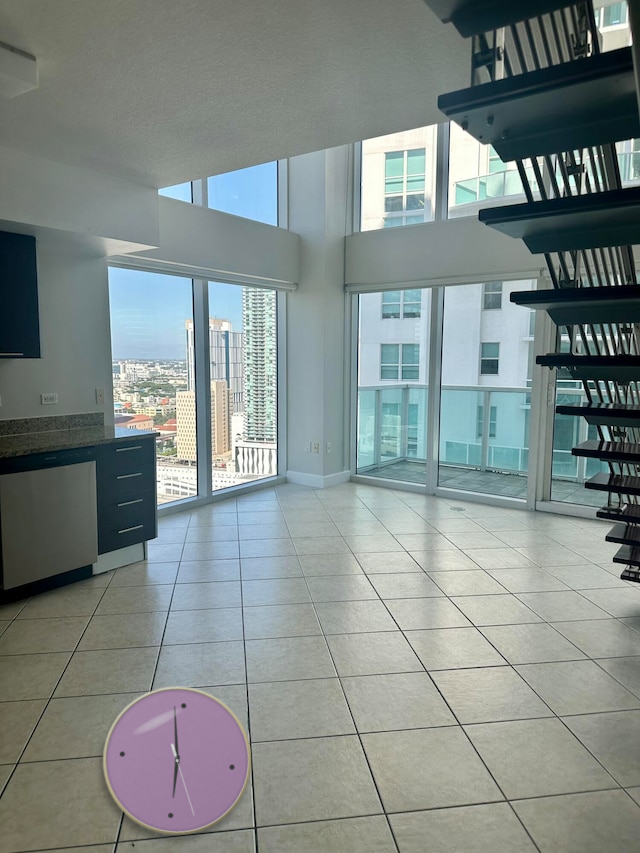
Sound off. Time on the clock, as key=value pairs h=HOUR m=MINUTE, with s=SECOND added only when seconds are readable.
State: h=5 m=58 s=26
